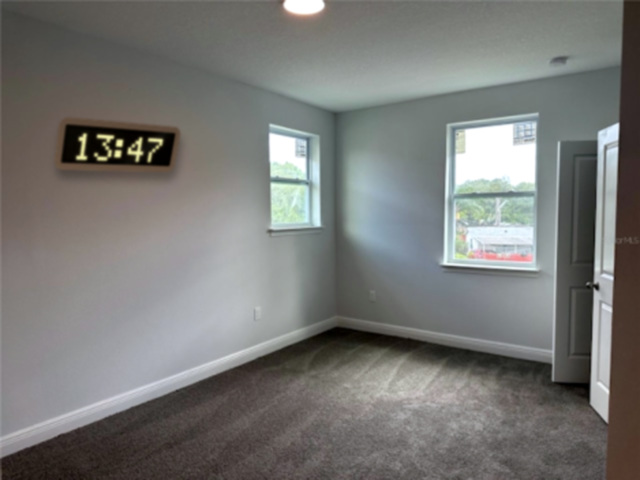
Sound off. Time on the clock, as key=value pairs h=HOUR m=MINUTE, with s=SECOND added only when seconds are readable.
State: h=13 m=47
